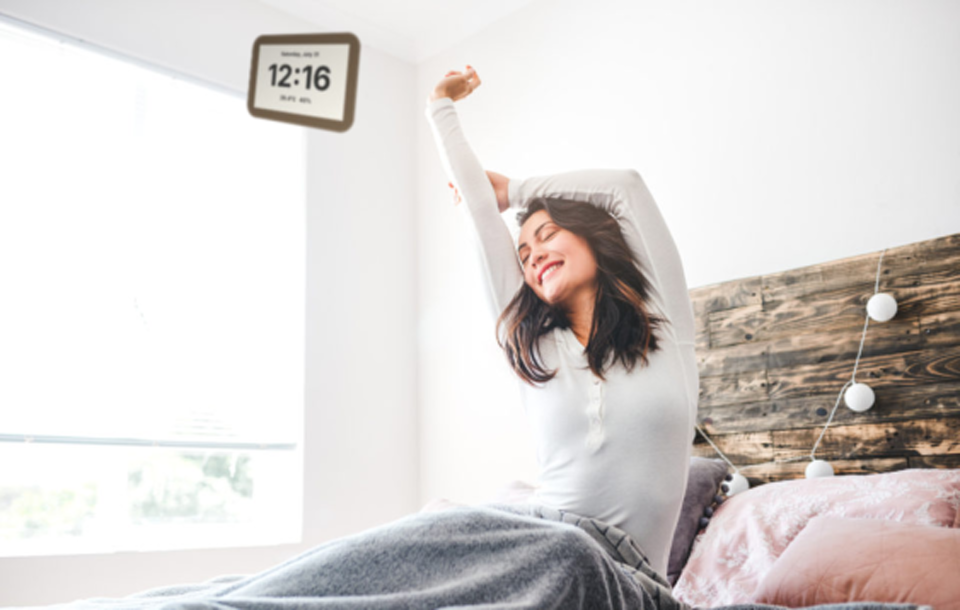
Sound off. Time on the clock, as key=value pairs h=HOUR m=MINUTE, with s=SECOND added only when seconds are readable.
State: h=12 m=16
